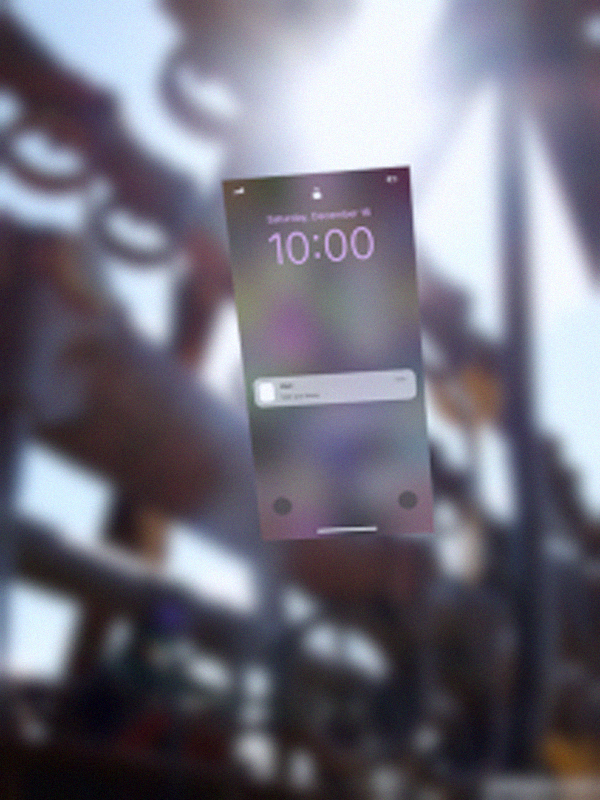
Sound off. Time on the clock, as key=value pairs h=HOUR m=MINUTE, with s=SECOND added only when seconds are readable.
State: h=10 m=0
